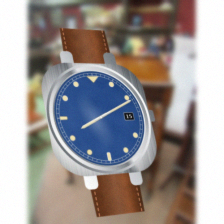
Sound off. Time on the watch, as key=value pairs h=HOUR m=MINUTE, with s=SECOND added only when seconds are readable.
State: h=8 m=11
